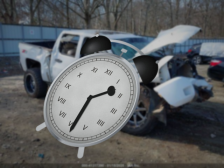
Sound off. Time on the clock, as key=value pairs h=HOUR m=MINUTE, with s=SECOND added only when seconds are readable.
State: h=1 m=29
